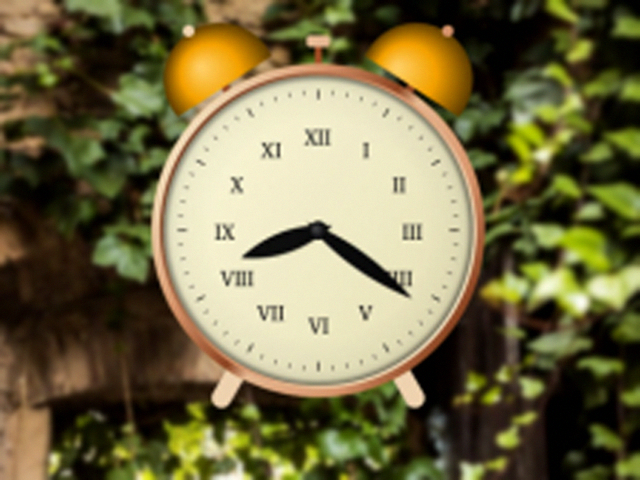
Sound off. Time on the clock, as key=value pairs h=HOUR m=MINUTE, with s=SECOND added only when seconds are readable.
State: h=8 m=21
